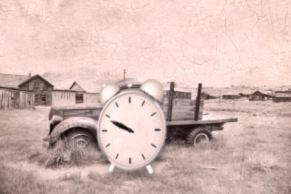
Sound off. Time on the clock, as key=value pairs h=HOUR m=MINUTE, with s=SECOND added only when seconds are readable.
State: h=9 m=49
